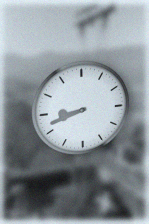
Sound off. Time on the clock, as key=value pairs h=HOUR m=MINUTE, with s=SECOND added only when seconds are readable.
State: h=8 m=42
